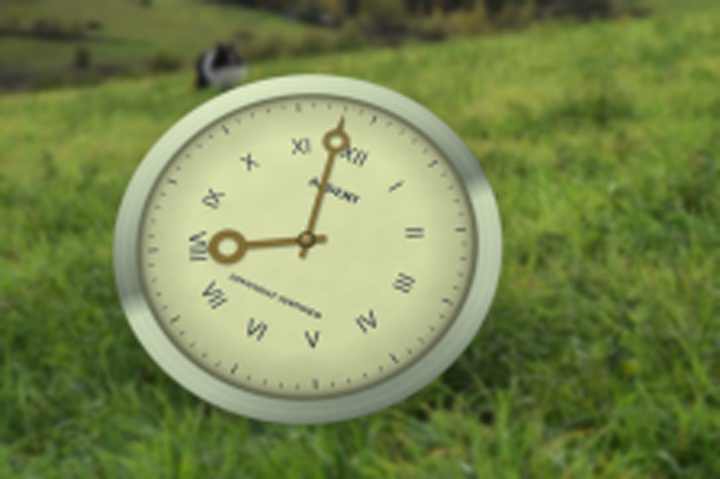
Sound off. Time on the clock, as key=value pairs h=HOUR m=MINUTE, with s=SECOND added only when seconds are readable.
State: h=7 m=58
